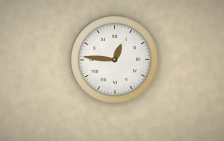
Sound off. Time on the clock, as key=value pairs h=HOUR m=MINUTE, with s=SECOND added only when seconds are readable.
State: h=12 m=46
